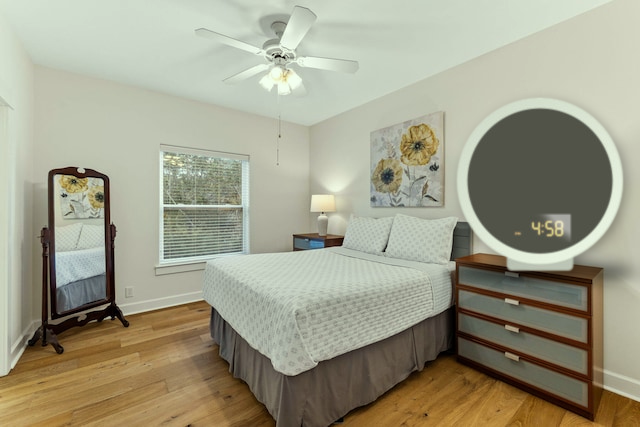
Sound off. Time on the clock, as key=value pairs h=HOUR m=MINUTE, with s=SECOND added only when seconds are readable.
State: h=4 m=58
